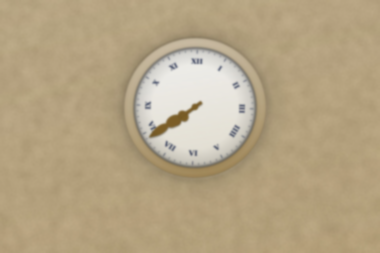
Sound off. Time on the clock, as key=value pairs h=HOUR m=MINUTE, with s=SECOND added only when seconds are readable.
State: h=7 m=39
